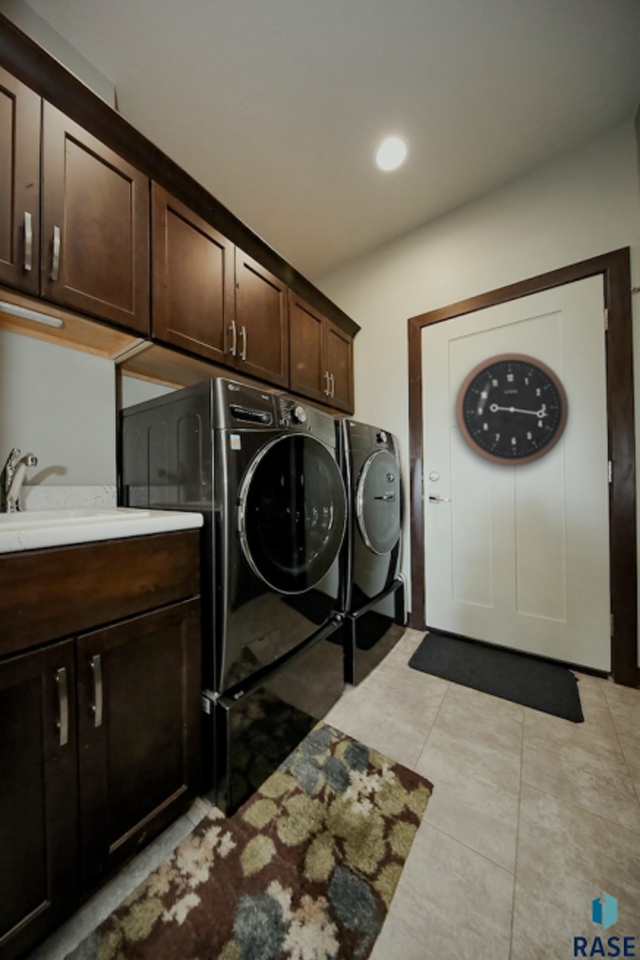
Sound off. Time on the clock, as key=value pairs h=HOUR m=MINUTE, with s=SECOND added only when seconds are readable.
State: h=9 m=17
